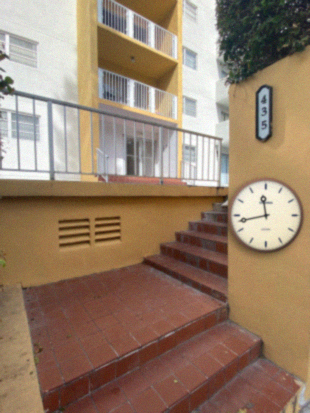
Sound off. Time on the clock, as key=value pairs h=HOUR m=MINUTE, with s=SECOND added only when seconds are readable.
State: h=11 m=43
